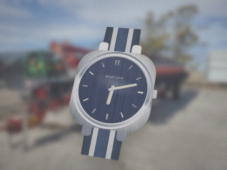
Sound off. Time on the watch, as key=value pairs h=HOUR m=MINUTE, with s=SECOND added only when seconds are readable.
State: h=6 m=12
